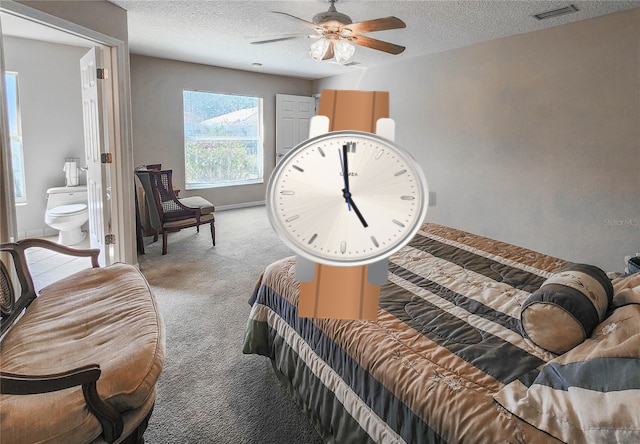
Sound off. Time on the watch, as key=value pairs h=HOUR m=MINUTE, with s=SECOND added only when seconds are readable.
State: h=4 m=58 s=58
